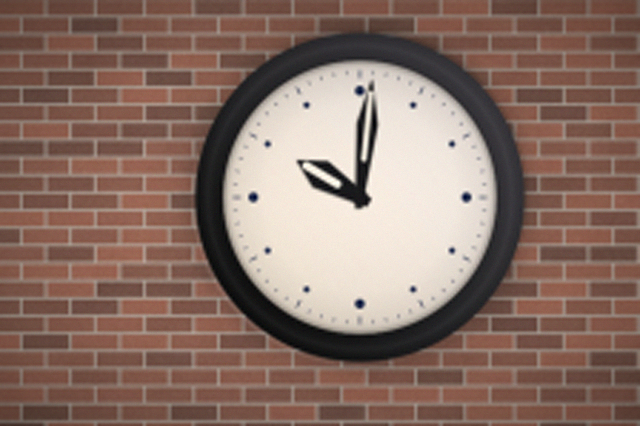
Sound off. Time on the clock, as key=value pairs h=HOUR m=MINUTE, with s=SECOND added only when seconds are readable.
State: h=10 m=1
